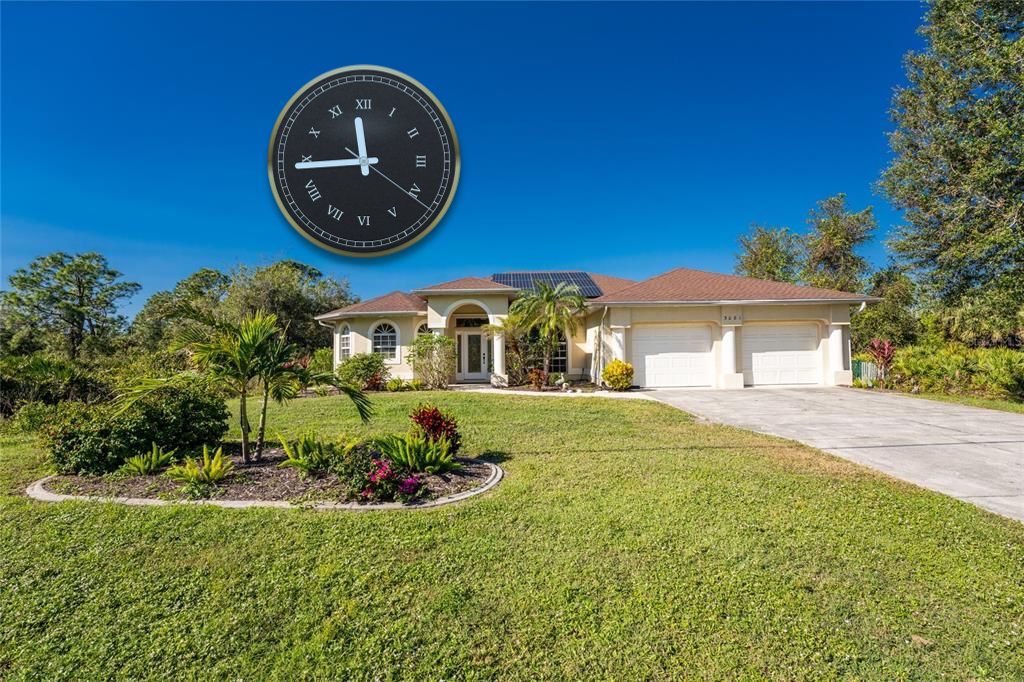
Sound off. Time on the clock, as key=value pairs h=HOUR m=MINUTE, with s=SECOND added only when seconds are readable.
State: h=11 m=44 s=21
